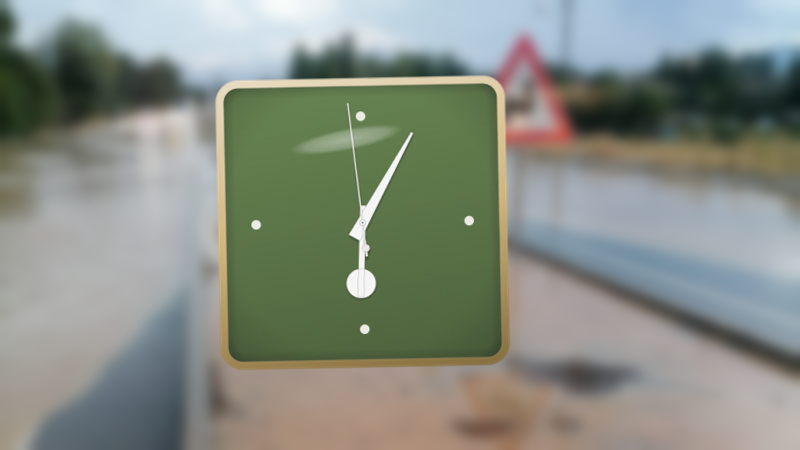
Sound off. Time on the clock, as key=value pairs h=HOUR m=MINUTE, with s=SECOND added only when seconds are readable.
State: h=6 m=4 s=59
